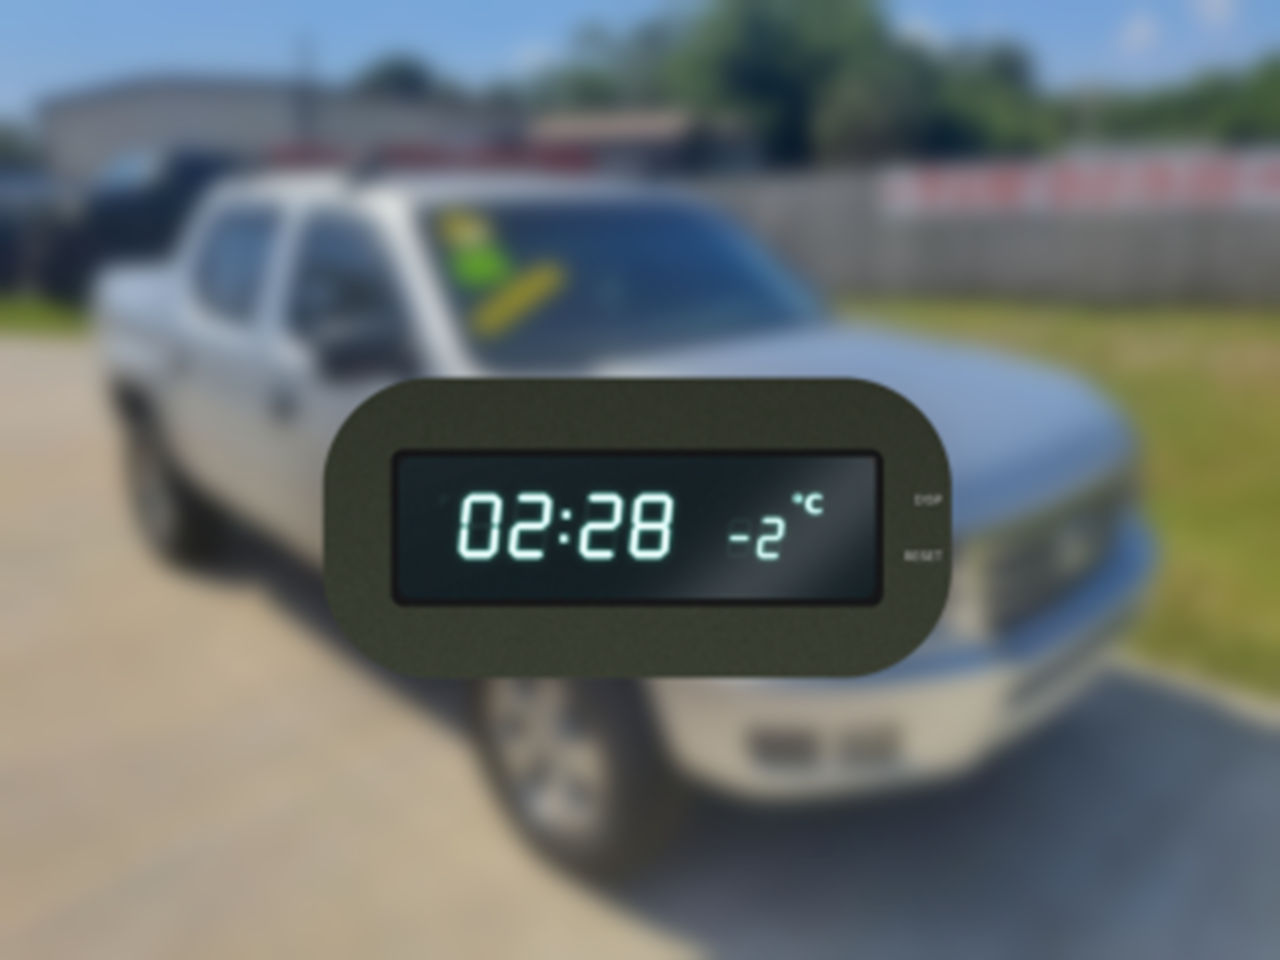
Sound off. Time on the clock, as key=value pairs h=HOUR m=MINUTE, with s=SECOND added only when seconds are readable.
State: h=2 m=28
